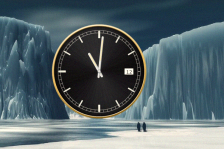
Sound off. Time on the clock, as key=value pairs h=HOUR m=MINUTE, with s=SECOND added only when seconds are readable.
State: h=11 m=1
